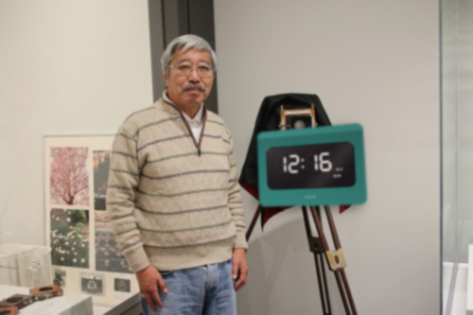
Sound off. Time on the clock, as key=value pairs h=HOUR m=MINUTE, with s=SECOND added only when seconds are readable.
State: h=12 m=16
